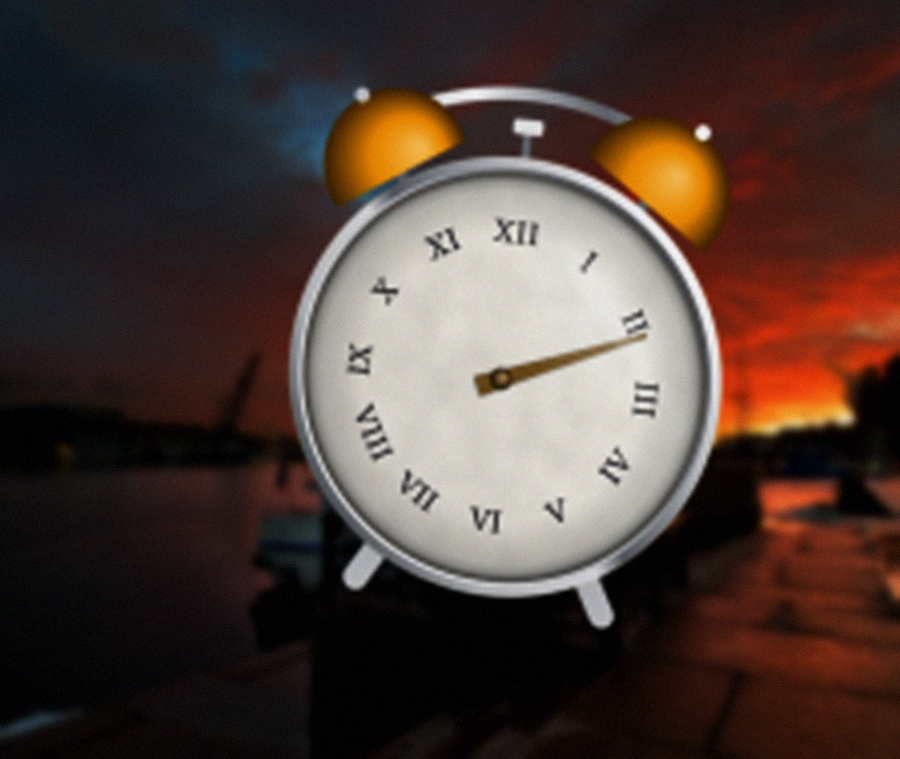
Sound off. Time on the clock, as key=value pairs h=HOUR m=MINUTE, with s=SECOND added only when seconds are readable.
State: h=2 m=11
